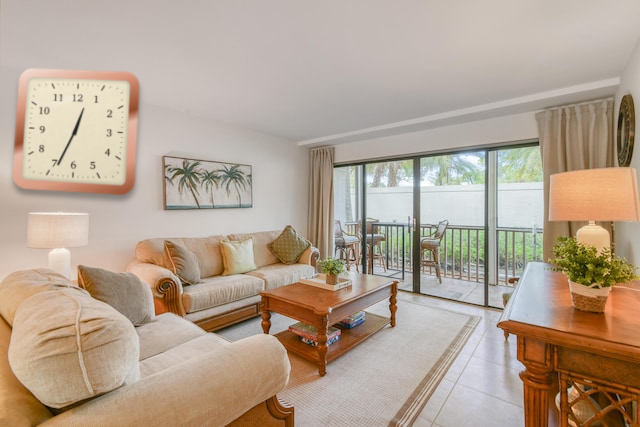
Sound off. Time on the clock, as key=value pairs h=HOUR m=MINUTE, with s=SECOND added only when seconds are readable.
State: h=12 m=34
